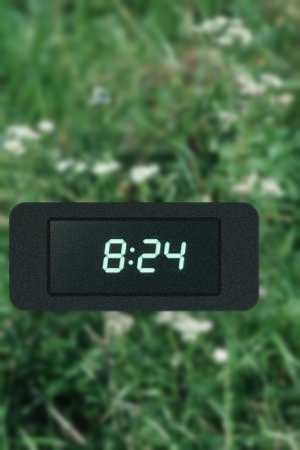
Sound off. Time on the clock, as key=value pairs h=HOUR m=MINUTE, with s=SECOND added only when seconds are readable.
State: h=8 m=24
